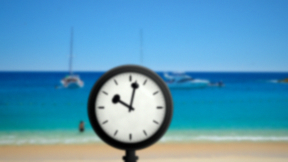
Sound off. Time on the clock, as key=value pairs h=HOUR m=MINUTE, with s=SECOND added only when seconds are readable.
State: h=10 m=2
